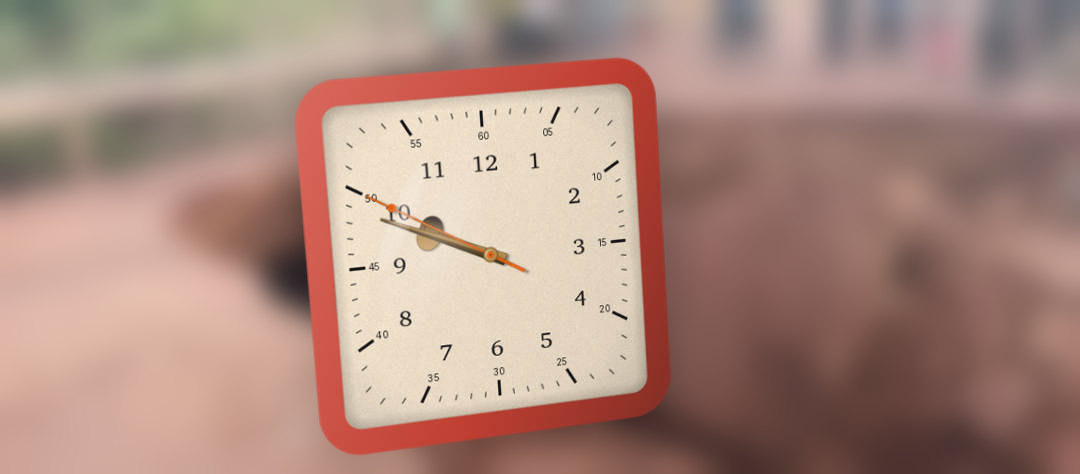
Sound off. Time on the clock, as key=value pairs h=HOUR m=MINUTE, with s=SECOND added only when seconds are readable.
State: h=9 m=48 s=50
